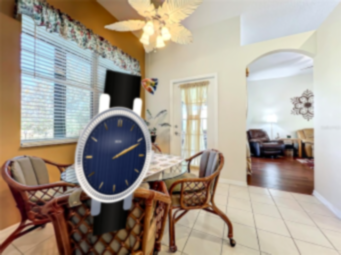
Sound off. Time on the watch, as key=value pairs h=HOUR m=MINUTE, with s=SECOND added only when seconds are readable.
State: h=2 m=11
